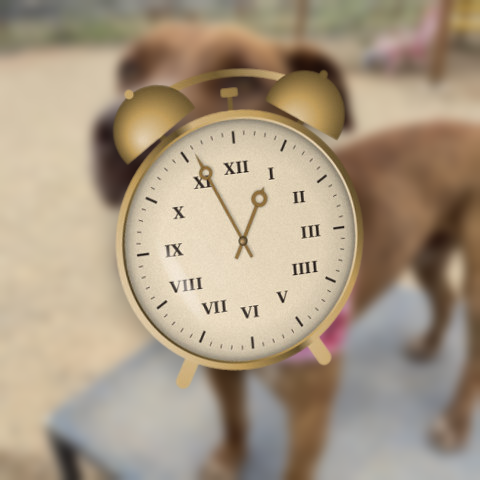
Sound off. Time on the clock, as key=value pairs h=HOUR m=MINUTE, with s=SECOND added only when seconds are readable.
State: h=12 m=56
